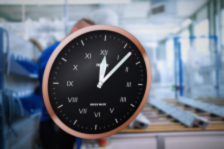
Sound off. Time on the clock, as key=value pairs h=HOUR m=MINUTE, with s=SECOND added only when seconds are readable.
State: h=12 m=7
